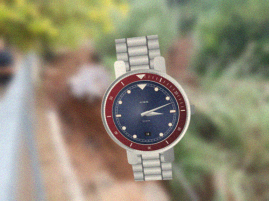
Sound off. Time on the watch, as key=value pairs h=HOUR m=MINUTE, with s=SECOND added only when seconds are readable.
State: h=3 m=12
